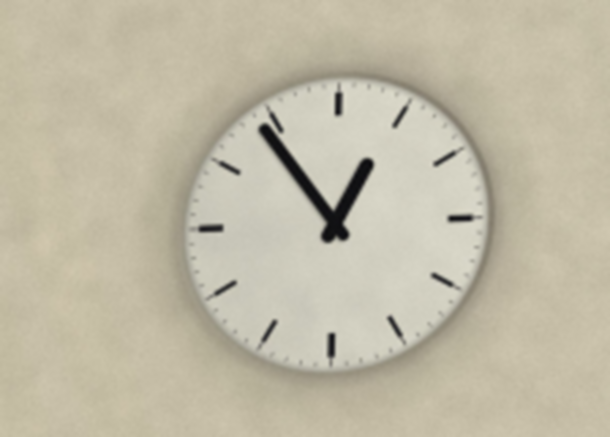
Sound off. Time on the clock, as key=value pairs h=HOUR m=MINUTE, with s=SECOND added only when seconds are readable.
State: h=12 m=54
